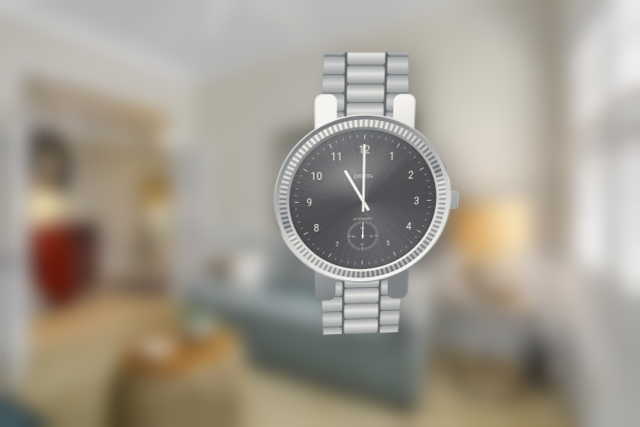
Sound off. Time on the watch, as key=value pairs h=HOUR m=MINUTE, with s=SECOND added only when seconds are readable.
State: h=11 m=0
